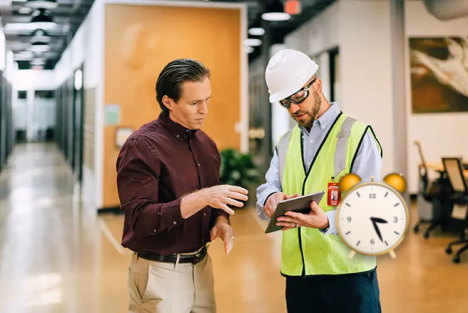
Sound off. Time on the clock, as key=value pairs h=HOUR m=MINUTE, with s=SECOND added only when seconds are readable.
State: h=3 m=26
